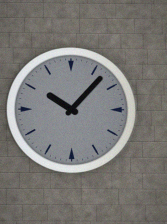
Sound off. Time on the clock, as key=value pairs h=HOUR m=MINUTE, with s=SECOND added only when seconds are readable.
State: h=10 m=7
